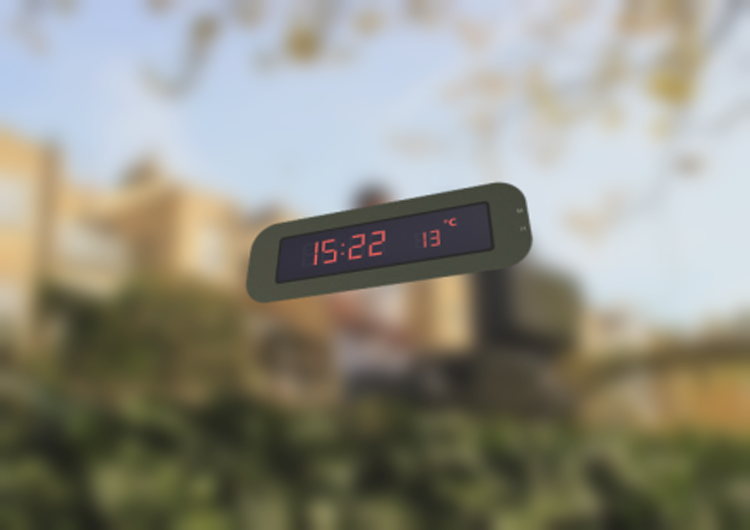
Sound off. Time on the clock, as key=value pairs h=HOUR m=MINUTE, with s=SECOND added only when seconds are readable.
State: h=15 m=22
